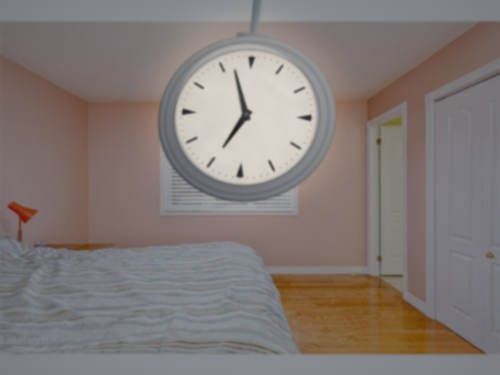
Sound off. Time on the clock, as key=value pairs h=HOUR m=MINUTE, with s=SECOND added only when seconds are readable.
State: h=6 m=57
